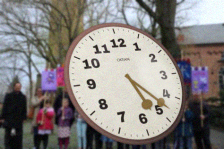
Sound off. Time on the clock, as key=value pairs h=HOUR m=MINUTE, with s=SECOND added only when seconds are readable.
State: h=5 m=23
